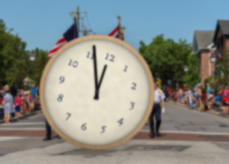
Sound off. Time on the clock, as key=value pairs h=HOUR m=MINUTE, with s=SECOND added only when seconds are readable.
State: h=11 m=56
